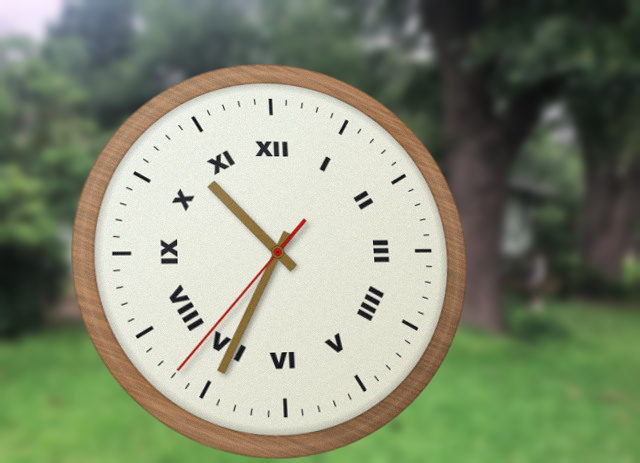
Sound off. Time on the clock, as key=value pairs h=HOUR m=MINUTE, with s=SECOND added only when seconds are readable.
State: h=10 m=34 s=37
